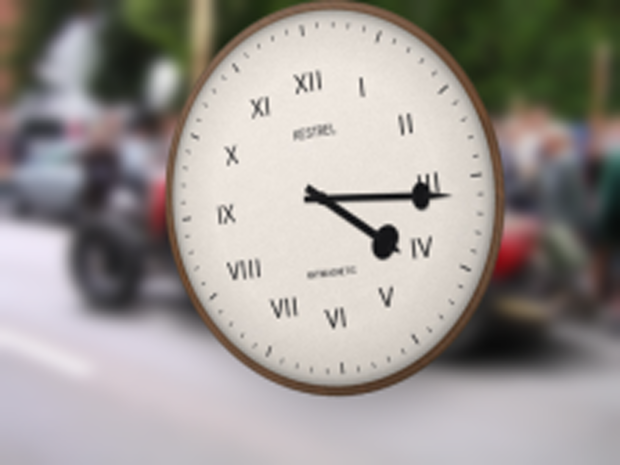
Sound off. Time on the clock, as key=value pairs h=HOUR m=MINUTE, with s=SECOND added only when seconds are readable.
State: h=4 m=16
